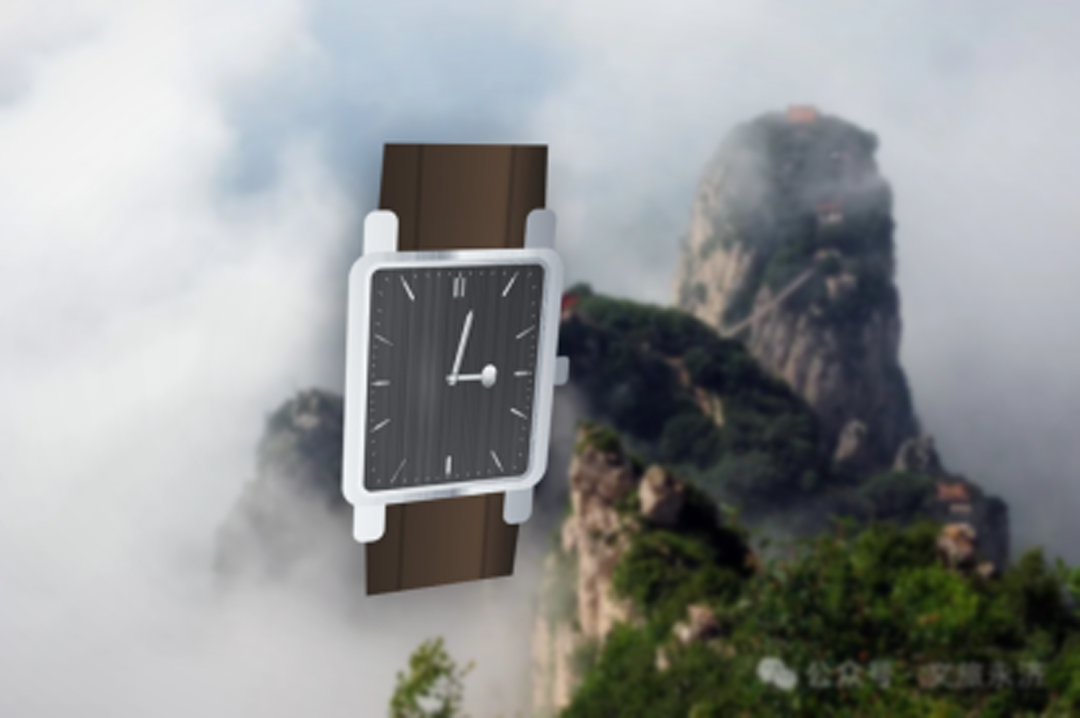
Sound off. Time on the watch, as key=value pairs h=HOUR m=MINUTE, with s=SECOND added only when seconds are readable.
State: h=3 m=2
